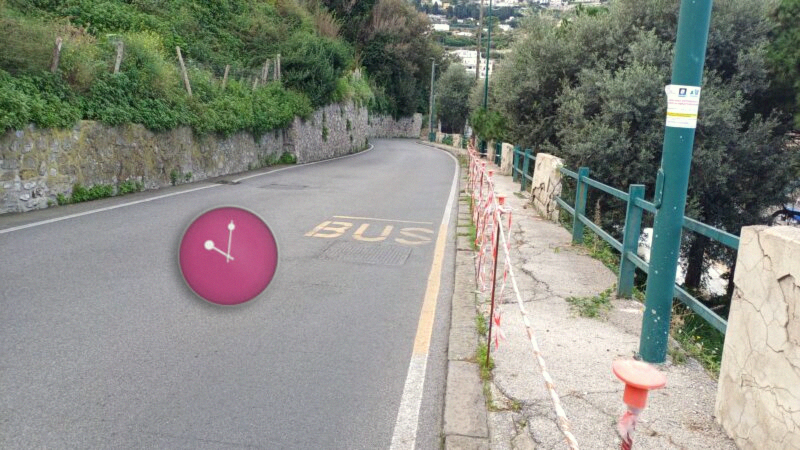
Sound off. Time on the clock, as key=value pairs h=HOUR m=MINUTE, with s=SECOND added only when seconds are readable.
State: h=10 m=1
